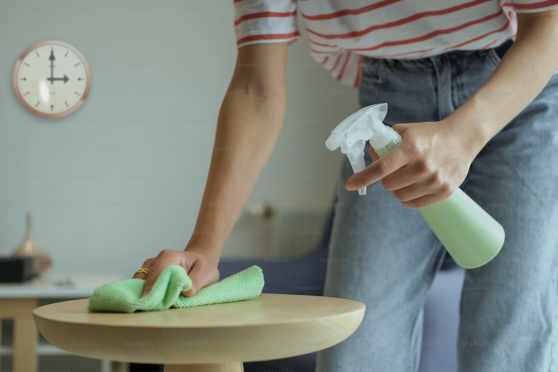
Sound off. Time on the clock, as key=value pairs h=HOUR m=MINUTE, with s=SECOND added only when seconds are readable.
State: h=3 m=0
